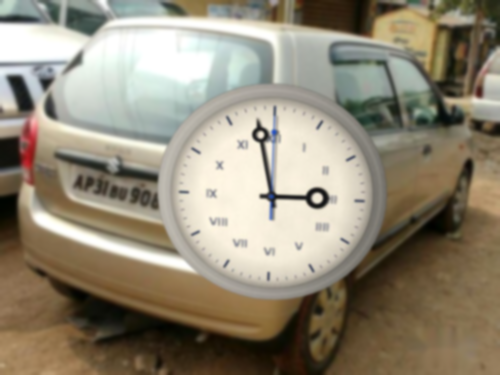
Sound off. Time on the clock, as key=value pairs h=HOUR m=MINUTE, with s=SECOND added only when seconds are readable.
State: h=2 m=58 s=0
